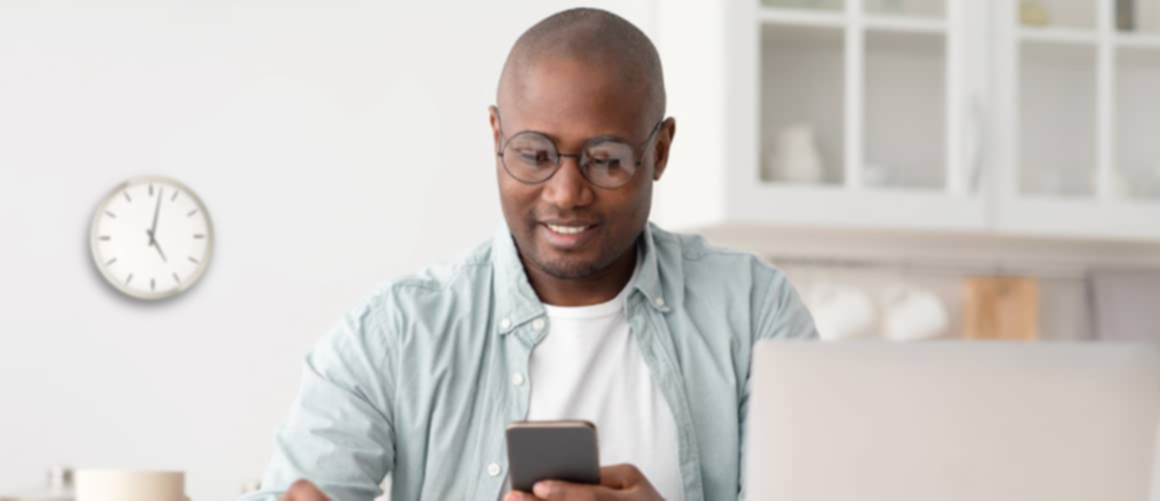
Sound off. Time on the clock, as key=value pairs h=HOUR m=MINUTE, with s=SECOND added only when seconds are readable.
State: h=5 m=2
